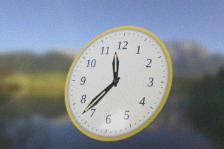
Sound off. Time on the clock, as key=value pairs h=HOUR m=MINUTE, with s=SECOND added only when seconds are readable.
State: h=11 m=37
